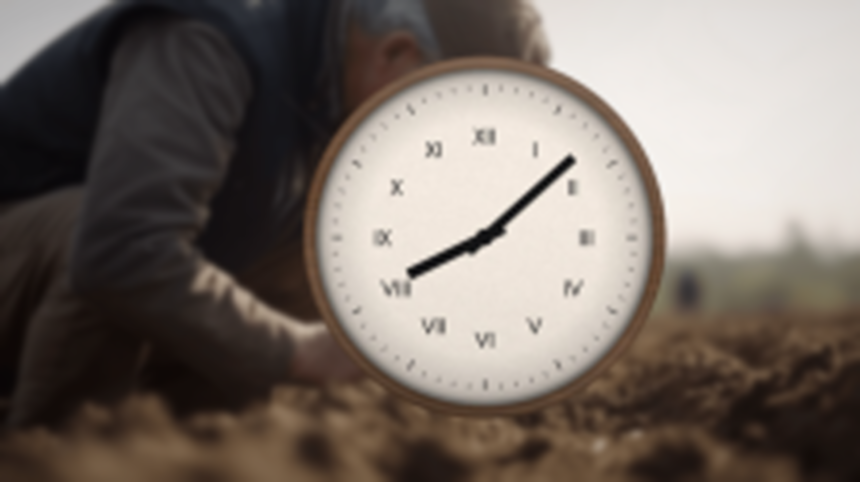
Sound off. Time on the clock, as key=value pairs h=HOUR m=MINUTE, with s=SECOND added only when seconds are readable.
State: h=8 m=8
